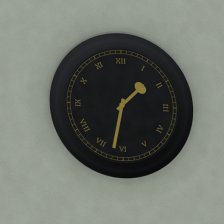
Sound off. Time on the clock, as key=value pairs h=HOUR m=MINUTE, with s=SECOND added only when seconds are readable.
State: h=1 m=32
